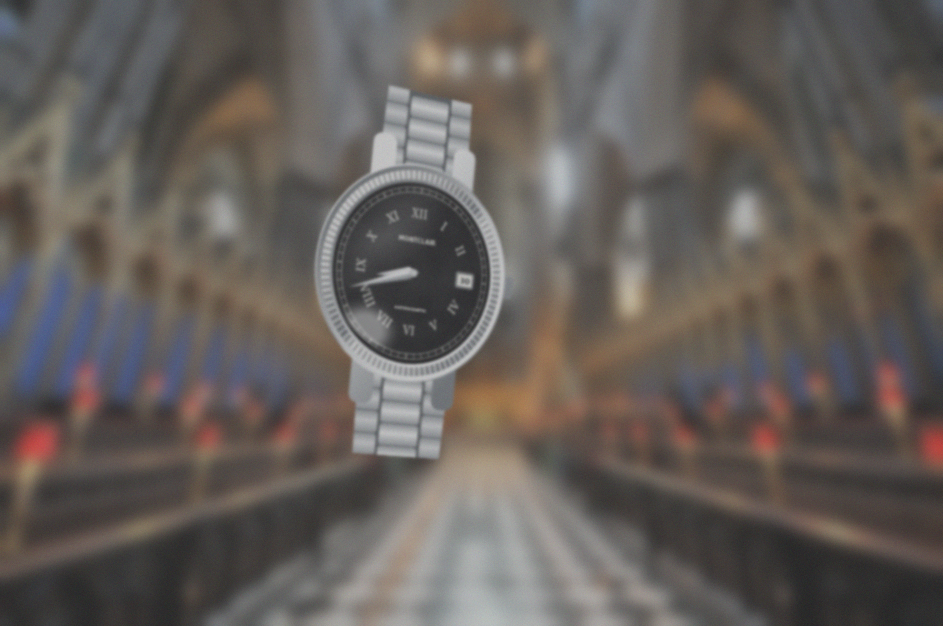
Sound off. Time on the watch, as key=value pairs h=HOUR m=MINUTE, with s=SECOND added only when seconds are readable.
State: h=8 m=42
